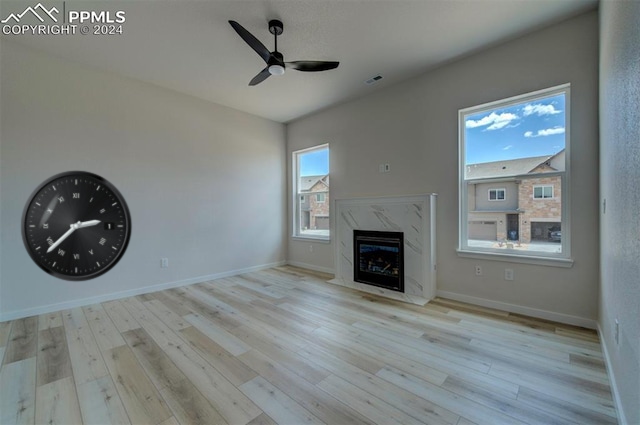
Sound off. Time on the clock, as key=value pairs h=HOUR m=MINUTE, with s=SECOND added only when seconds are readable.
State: h=2 m=38
